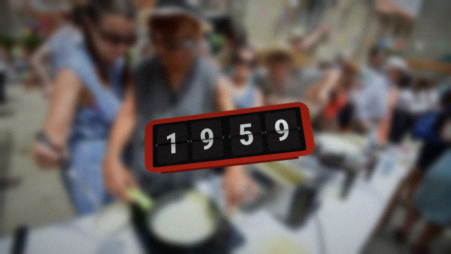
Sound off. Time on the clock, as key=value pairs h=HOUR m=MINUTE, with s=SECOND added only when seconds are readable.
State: h=19 m=59
